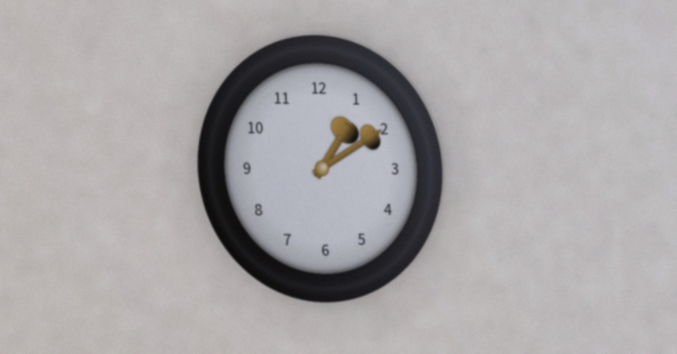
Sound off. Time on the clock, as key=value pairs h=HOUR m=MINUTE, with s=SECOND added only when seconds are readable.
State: h=1 m=10
